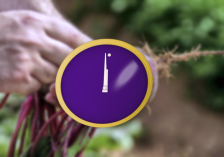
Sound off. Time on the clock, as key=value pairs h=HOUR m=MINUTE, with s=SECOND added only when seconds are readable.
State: h=11 m=59
